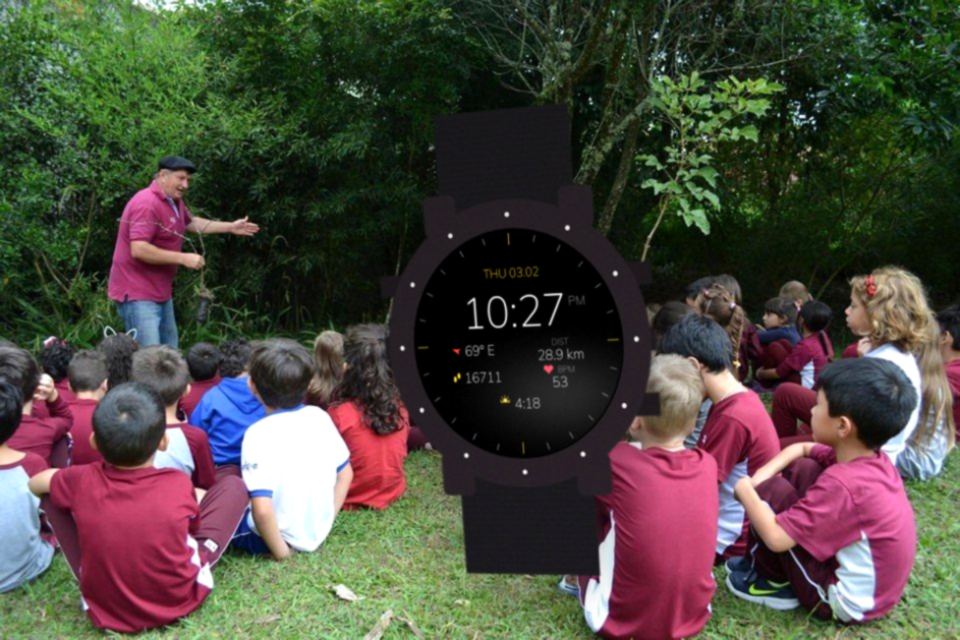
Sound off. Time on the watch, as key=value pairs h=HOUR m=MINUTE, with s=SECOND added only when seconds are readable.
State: h=10 m=27
